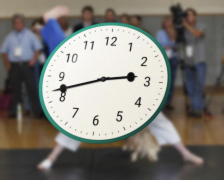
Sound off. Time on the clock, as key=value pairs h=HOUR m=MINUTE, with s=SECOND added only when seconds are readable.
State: h=2 m=42
